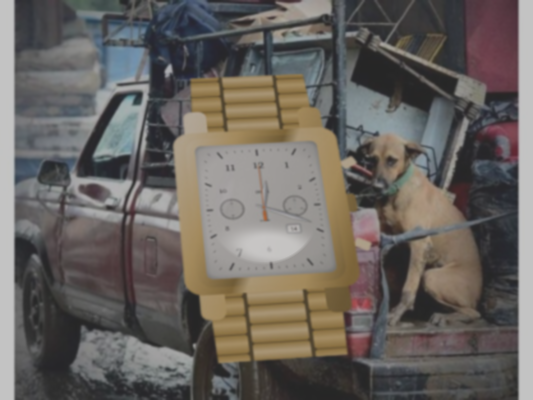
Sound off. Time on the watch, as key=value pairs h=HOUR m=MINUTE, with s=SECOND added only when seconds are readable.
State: h=12 m=19
